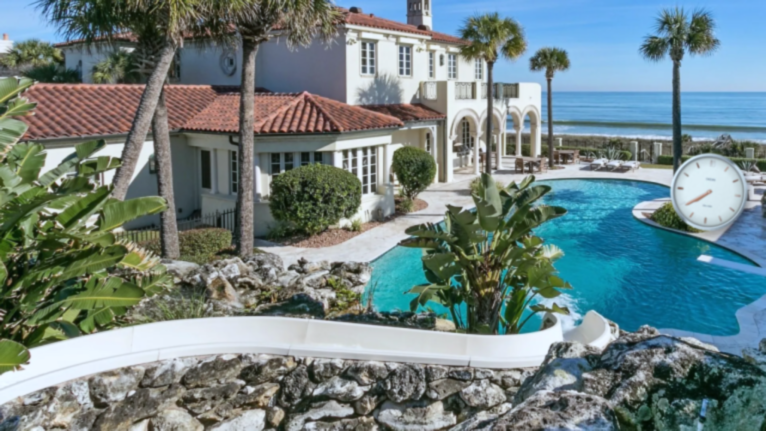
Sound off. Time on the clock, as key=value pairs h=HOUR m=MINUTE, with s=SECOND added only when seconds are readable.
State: h=7 m=39
